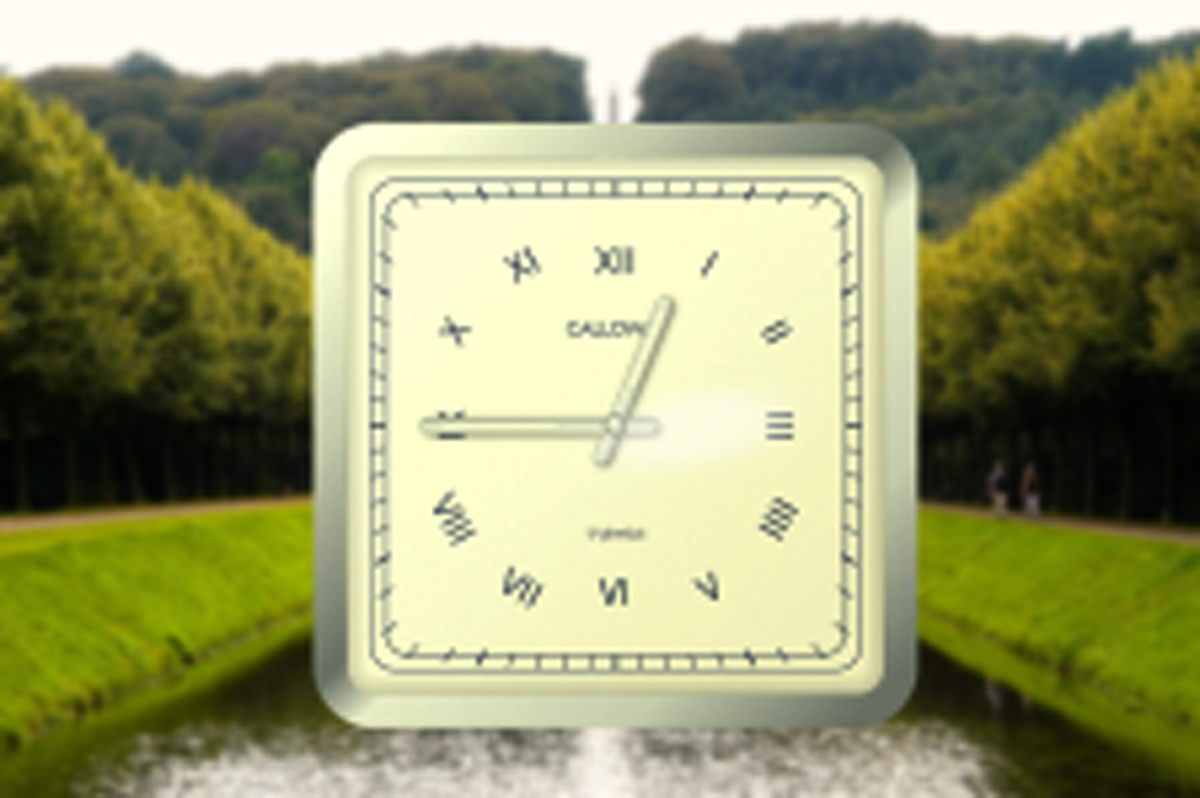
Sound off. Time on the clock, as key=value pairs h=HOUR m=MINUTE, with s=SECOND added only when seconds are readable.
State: h=12 m=45
